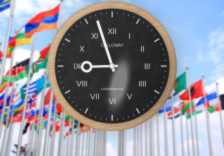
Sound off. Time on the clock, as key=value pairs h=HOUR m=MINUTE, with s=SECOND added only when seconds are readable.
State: h=8 m=57
